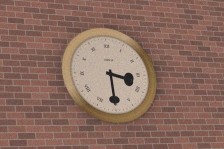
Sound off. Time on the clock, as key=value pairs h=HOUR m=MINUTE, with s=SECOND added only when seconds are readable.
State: h=3 m=30
